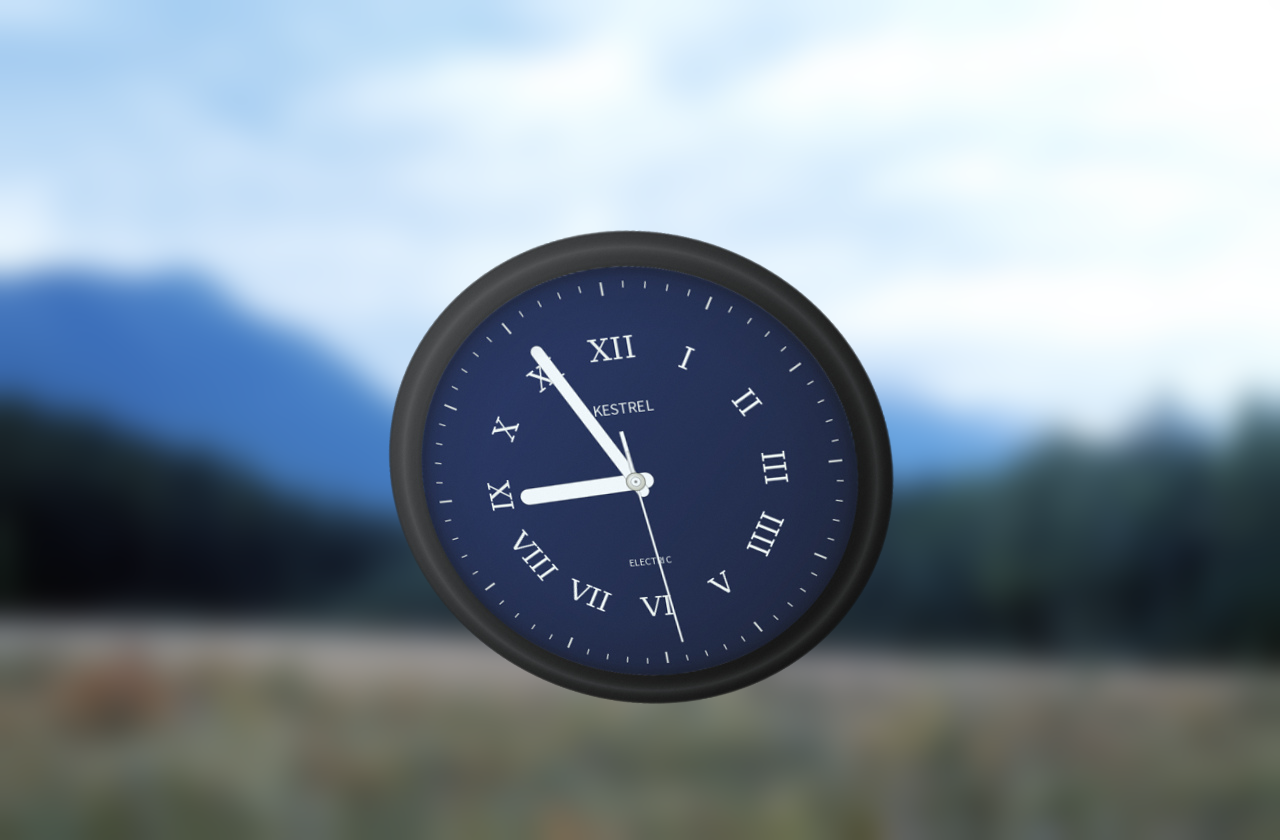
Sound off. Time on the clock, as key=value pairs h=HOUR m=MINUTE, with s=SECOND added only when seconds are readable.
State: h=8 m=55 s=29
